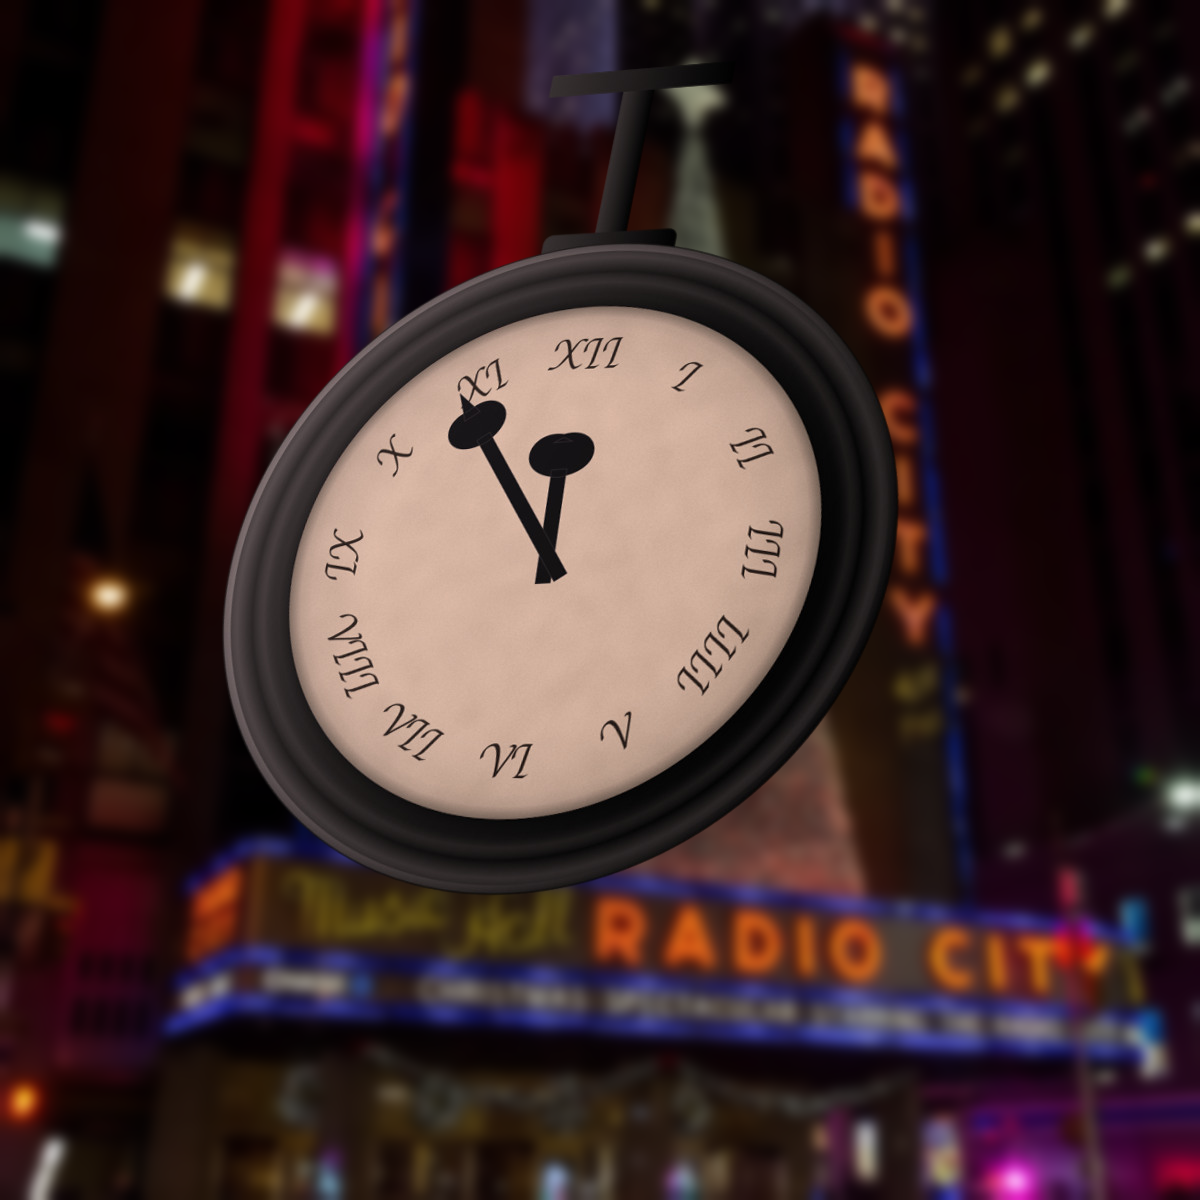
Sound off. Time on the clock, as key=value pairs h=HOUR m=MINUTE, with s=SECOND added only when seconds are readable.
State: h=11 m=54
